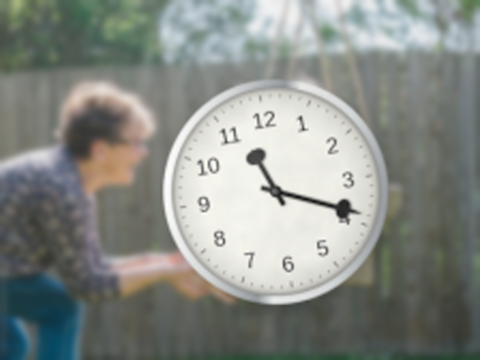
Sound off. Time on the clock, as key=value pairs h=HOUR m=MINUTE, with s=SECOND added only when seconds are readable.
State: h=11 m=19
